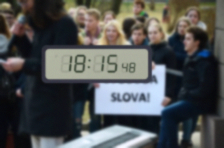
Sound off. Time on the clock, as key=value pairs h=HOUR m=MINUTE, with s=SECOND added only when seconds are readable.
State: h=18 m=15 s=48
